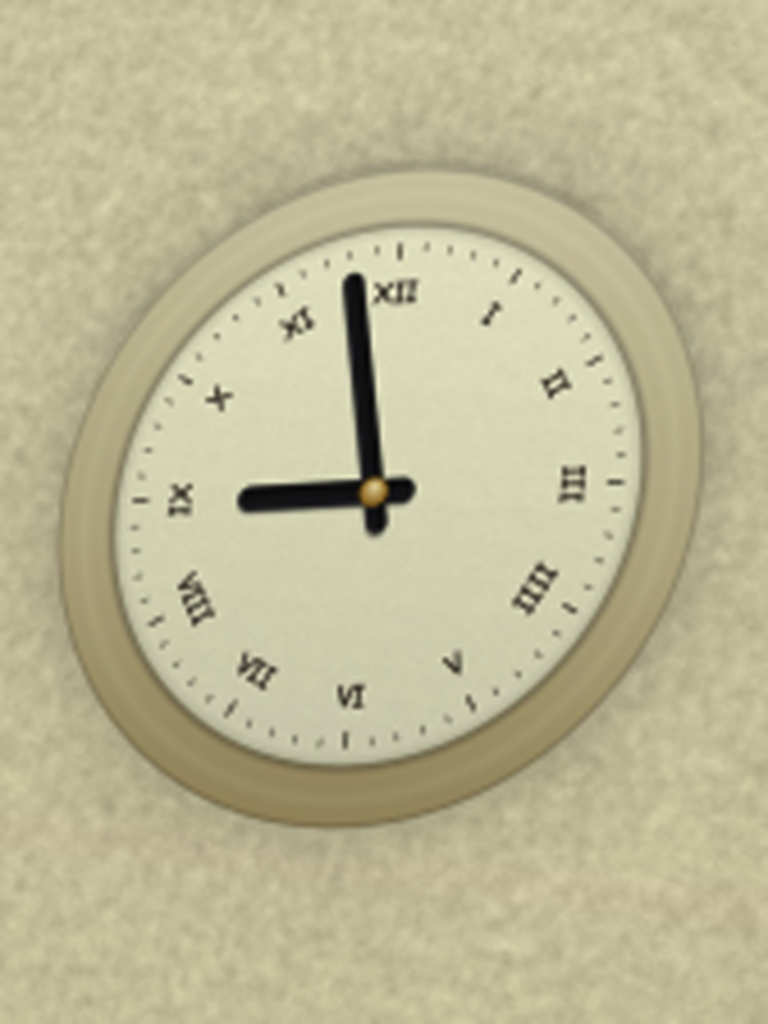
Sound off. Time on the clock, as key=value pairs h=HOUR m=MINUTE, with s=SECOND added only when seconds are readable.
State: h=8 m=58
